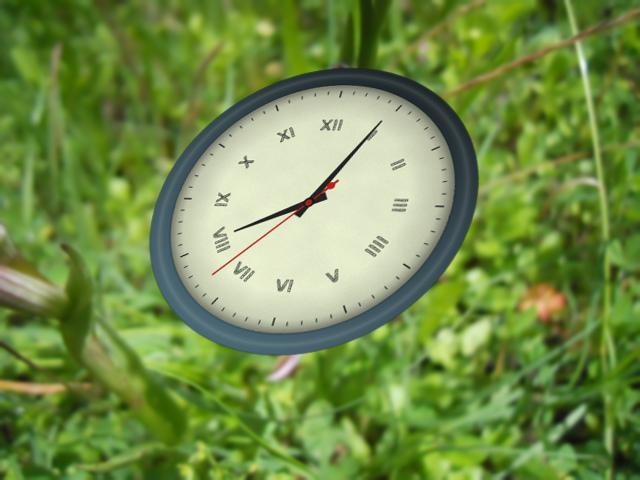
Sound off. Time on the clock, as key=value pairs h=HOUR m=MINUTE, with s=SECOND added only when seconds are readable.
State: h=8 m=4 s=37
